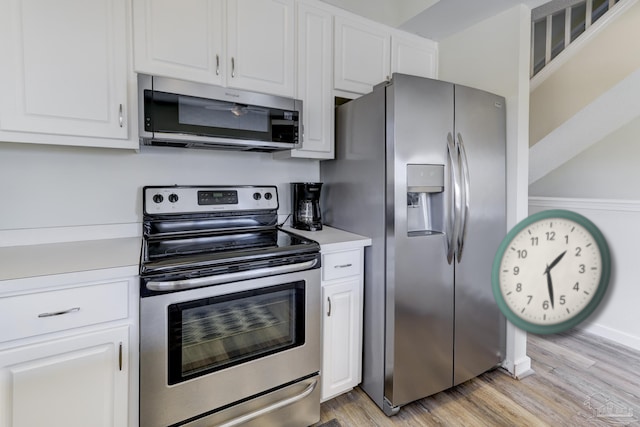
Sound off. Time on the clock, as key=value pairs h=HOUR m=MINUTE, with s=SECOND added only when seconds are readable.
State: h=1 m=28
